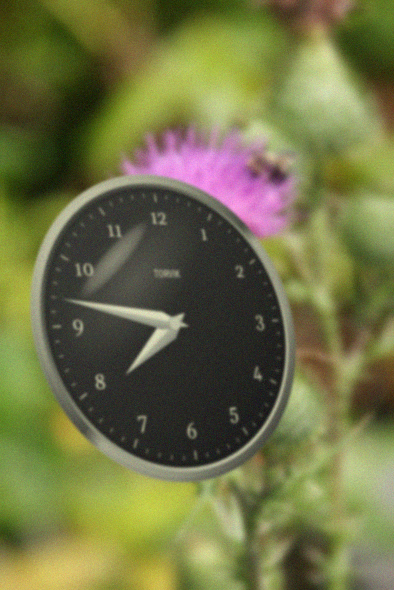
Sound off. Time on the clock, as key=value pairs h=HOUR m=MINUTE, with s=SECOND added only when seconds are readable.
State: h=7 m=47
